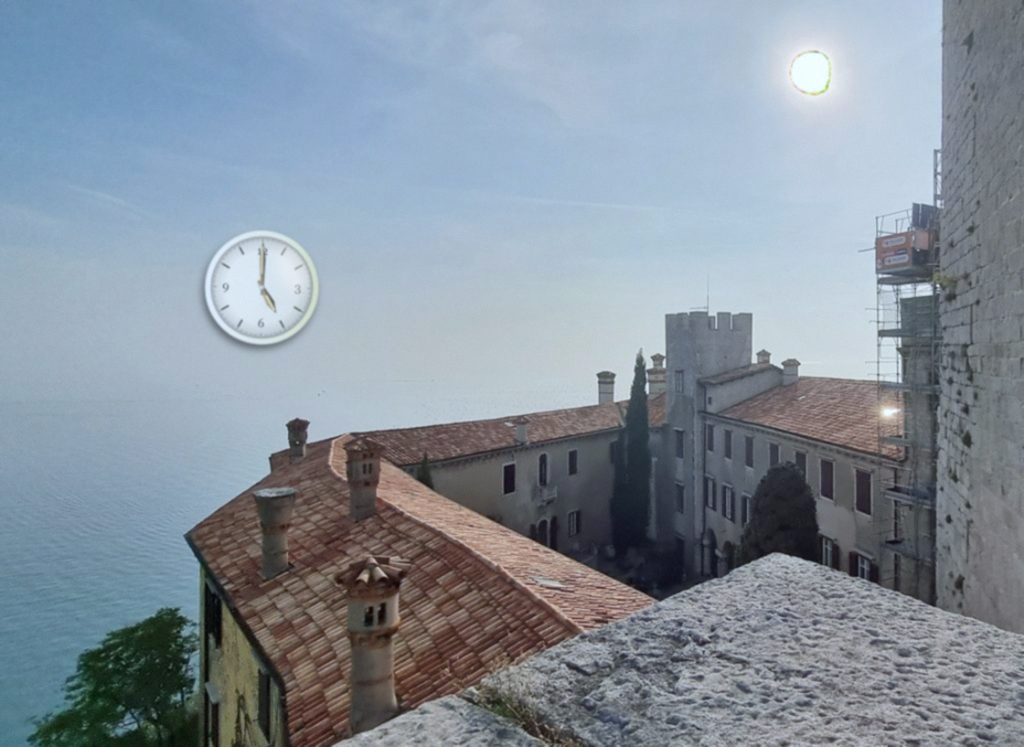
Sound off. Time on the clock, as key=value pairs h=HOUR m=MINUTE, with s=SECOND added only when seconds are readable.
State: h=5 m=0
